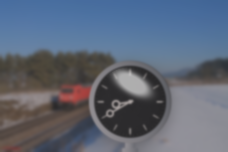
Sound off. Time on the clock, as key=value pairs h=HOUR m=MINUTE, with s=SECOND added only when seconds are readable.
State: h=8 m=40
